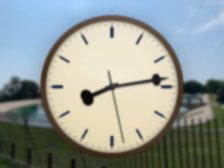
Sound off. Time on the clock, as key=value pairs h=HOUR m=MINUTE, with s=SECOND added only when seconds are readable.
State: h=8 m=13 s=28
